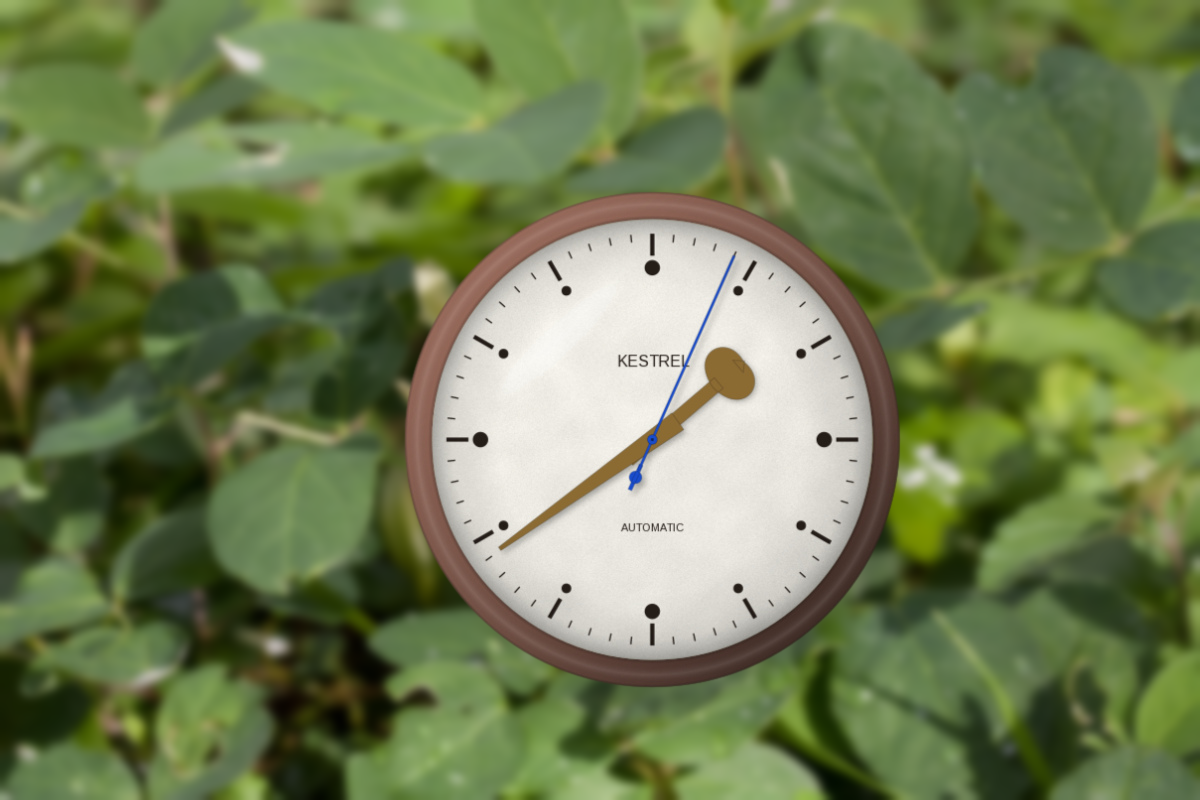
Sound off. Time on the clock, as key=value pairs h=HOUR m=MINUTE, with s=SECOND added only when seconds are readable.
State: h=1 m=39 s=4
